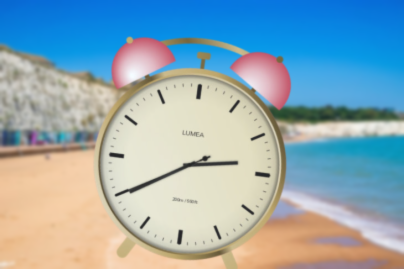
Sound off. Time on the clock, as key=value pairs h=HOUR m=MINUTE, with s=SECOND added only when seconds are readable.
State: h=2 m=39 s=40
